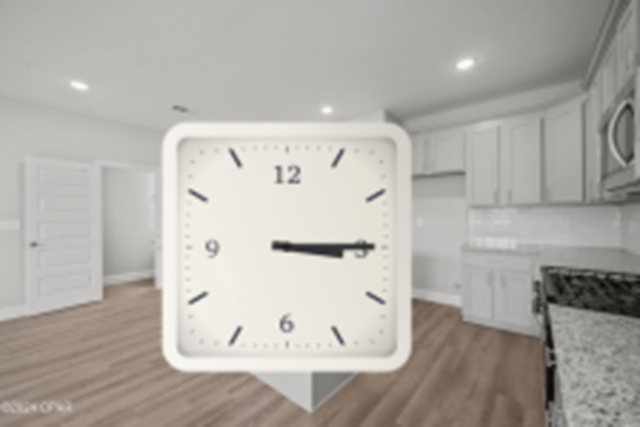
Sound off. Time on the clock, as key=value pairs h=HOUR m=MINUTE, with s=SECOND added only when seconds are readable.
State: h=3 m=15
